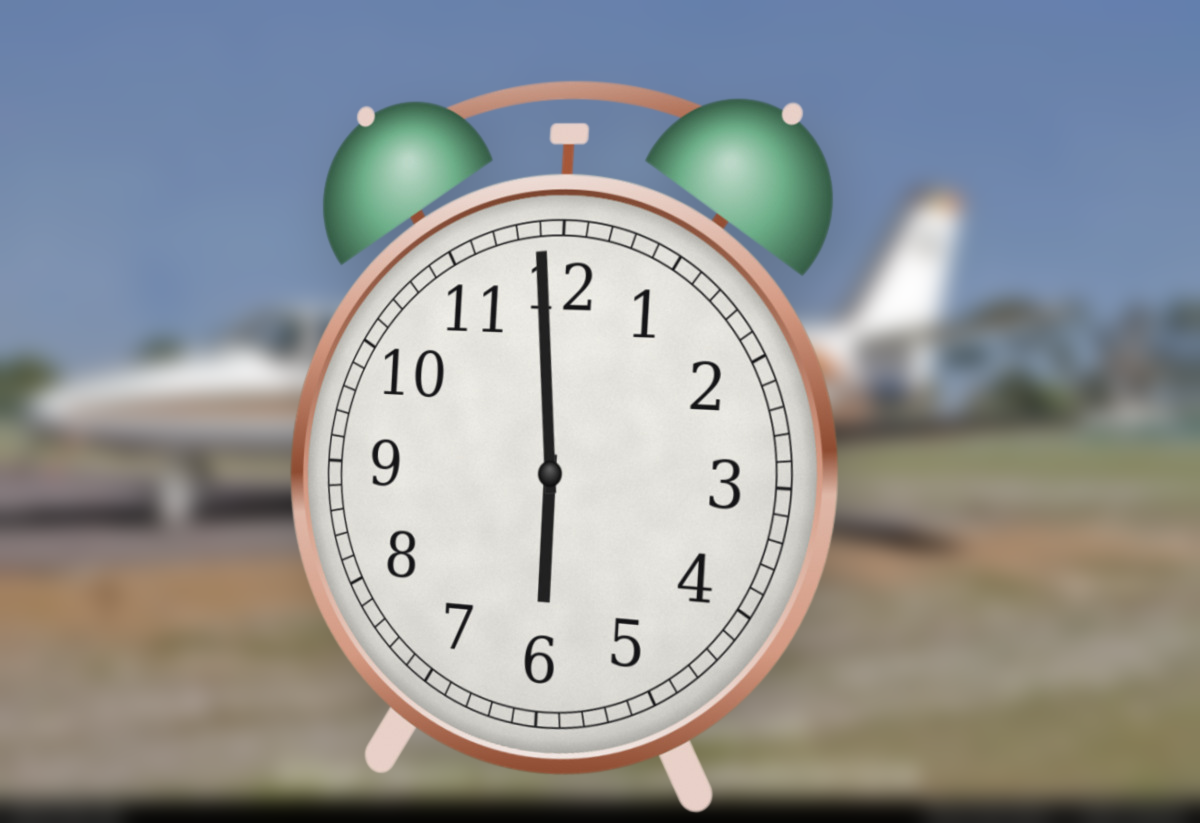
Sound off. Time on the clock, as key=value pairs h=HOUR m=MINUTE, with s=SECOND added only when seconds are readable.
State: h=5 m=59
